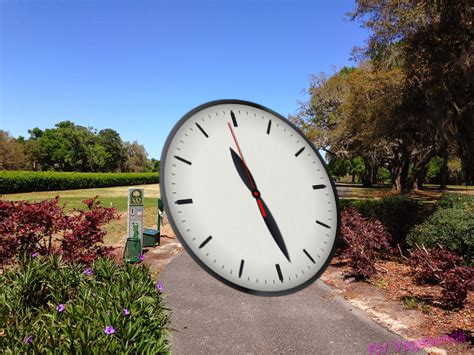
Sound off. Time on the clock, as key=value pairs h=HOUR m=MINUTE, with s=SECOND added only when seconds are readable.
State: h=11 m=27 s=59
